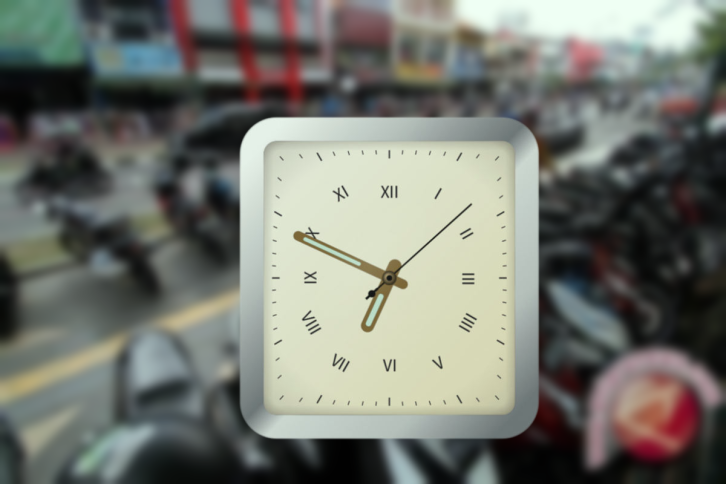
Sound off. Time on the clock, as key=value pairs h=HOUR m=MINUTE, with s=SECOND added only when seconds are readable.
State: h=6 m=49 s=8
